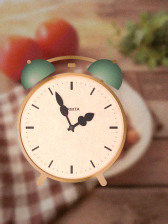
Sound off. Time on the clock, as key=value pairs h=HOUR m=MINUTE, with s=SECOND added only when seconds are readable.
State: h=1 m=56
